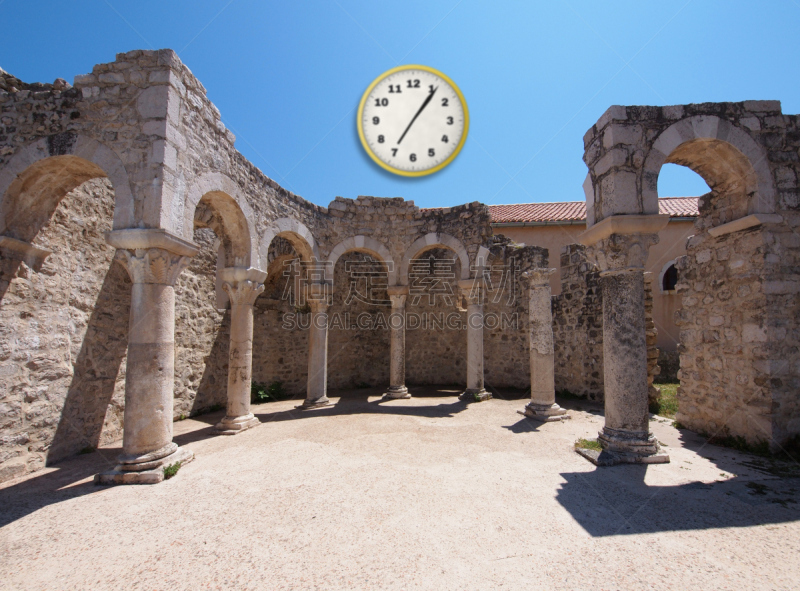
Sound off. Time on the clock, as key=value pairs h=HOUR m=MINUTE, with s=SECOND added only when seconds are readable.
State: h=7 m=6
